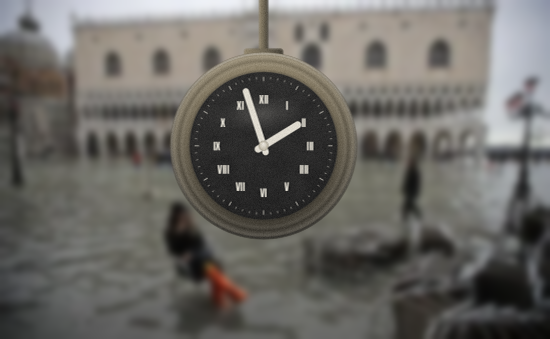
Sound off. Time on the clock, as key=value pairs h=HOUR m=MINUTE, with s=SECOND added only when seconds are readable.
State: h=1 m=57
